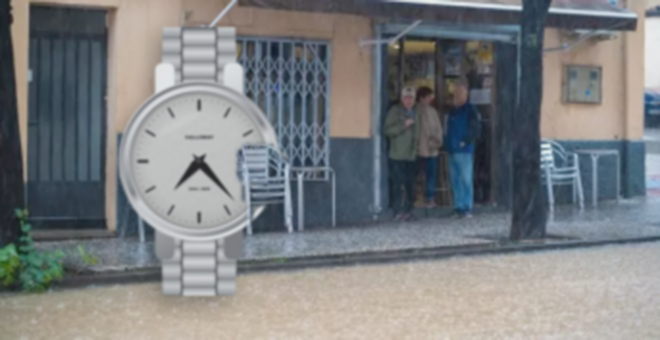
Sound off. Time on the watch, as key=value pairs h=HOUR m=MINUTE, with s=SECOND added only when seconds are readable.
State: h=7 m=23
